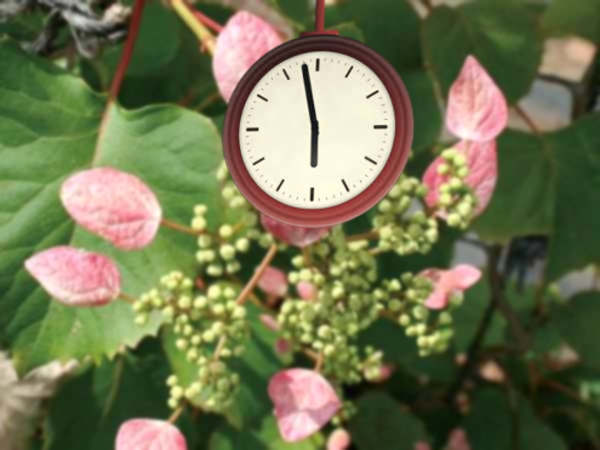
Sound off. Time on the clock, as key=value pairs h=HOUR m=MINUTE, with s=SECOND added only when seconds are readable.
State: h=5 m=58
